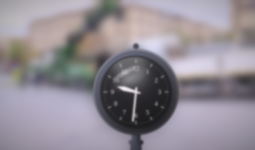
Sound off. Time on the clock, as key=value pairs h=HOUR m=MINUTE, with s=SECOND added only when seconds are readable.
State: h=9 m=31
